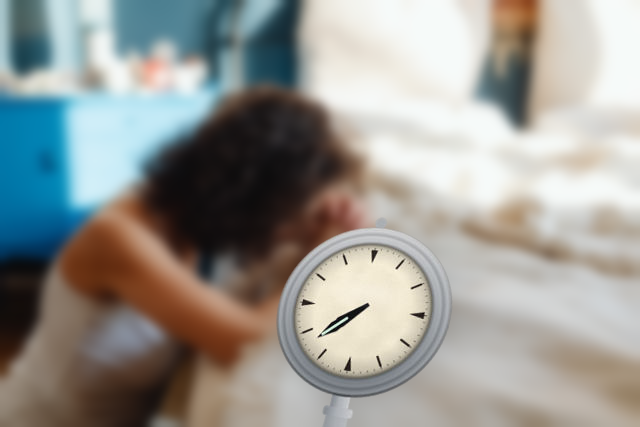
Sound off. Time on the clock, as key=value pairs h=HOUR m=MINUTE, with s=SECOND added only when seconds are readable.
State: h=7 m=38
